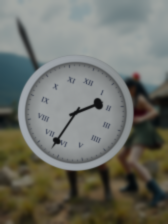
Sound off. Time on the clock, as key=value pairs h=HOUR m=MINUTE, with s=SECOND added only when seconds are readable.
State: h=1 m=32
